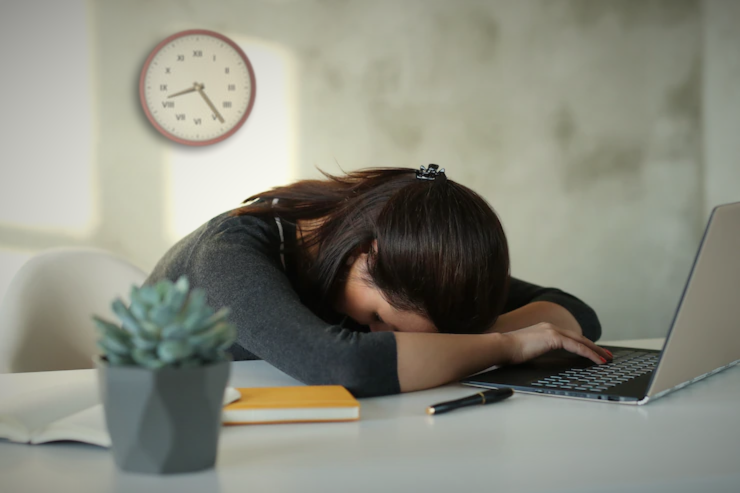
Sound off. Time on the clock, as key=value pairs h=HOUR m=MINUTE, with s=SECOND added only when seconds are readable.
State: h=8 m=24
